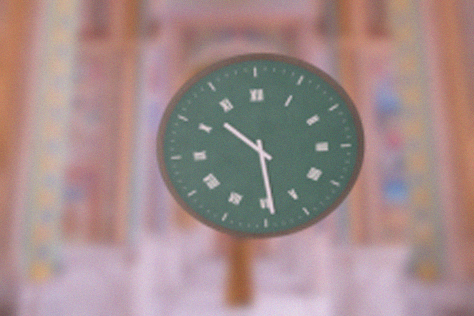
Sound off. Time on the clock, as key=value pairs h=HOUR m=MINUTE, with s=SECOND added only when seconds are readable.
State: h=10 m=29
